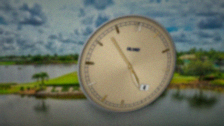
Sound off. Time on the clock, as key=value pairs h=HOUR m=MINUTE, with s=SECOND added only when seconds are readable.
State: h=4 m=53
